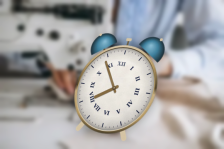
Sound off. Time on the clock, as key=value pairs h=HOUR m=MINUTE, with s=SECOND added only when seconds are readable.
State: h=7 m=54
